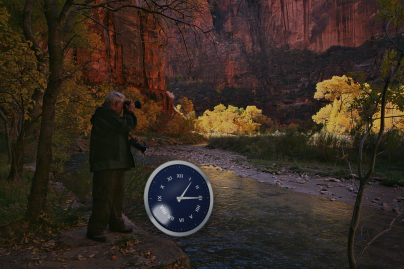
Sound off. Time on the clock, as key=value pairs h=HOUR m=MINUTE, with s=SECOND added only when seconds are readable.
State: h=1 m=15
